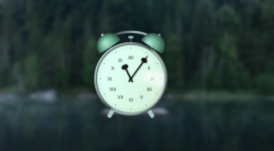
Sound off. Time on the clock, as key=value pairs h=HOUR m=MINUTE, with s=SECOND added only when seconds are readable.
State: h=11 m=6
